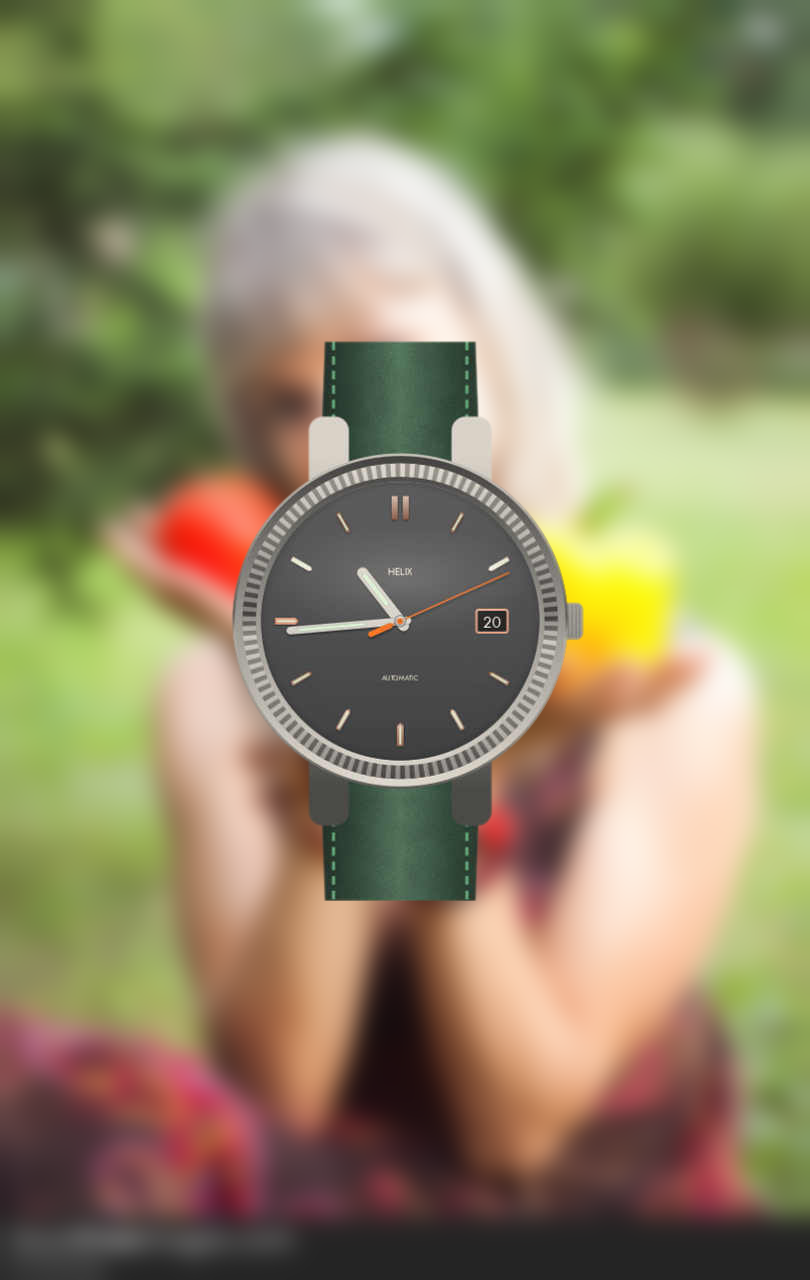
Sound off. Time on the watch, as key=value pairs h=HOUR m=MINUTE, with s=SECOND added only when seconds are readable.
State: h=10 m=44 s=11
